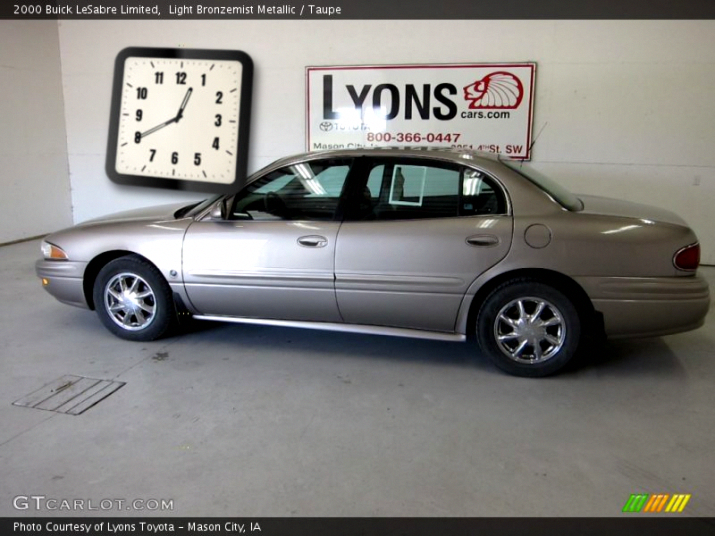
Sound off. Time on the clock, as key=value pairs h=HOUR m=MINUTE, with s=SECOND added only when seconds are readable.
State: h=12 m=40
